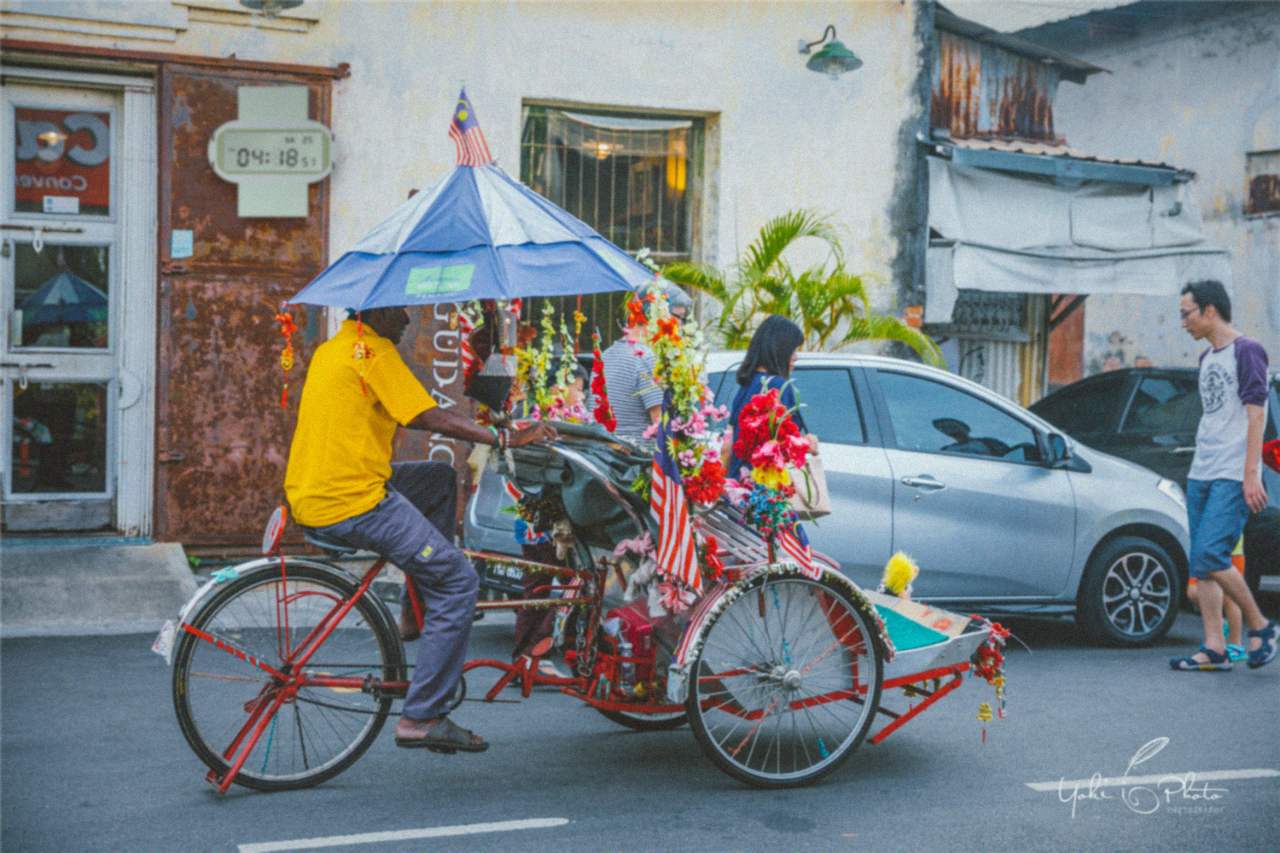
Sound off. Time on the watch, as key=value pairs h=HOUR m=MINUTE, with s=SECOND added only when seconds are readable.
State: h=4 m=18
